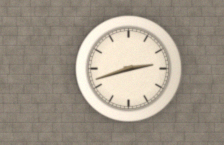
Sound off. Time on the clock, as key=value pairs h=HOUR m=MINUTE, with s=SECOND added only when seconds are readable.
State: h=2 m=42
